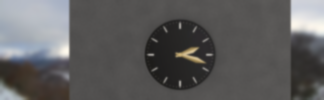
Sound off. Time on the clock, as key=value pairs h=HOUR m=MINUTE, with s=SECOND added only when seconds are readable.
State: h=2 m=18
